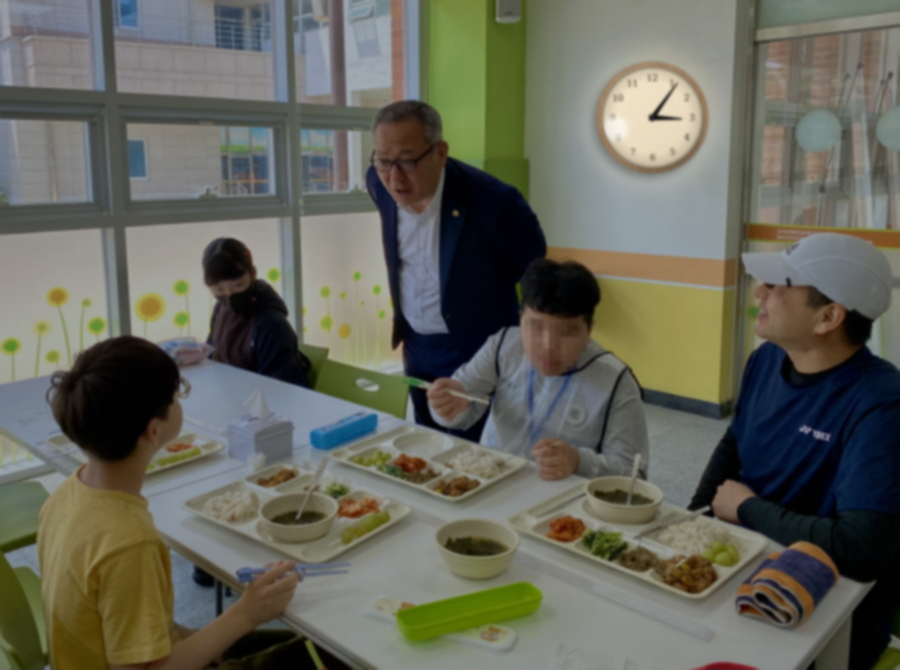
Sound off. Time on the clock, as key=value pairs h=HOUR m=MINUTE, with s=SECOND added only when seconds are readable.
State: h=3 m=6
